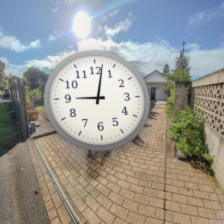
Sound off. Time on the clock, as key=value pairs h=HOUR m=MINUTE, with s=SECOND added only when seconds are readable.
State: h=9 m=2
